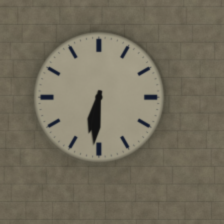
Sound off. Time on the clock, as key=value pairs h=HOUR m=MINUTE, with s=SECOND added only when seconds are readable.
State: h=6 m=31
